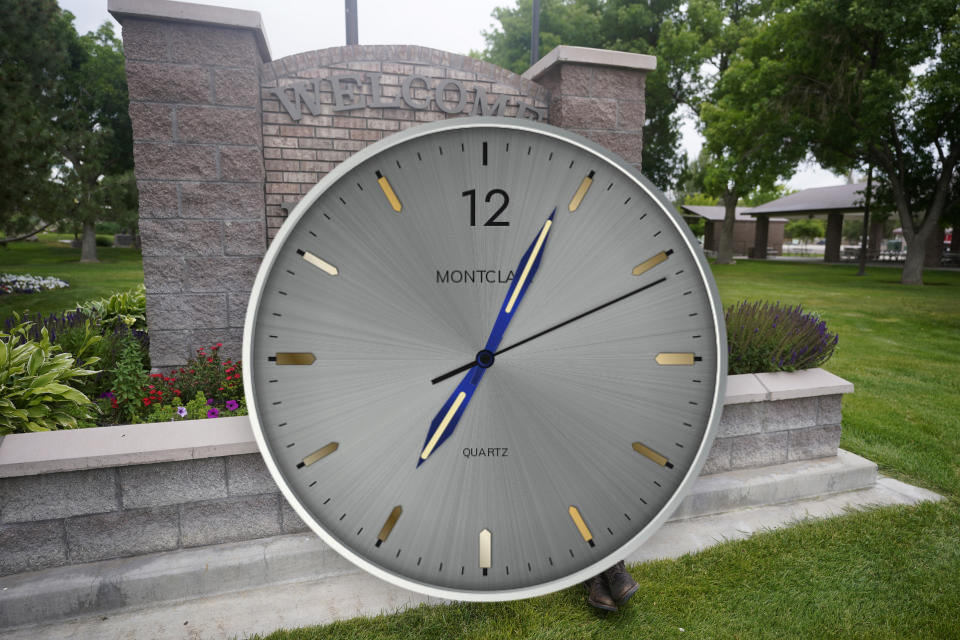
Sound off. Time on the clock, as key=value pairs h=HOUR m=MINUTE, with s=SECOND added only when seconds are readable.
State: h=7 m=4 s=11
